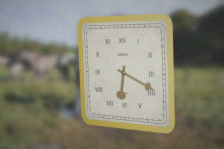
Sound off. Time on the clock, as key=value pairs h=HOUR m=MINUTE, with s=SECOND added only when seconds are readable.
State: h=6 m=19
